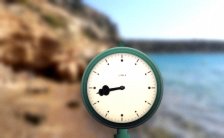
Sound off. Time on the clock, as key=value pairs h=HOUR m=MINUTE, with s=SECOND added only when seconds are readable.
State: h=8 m=43
